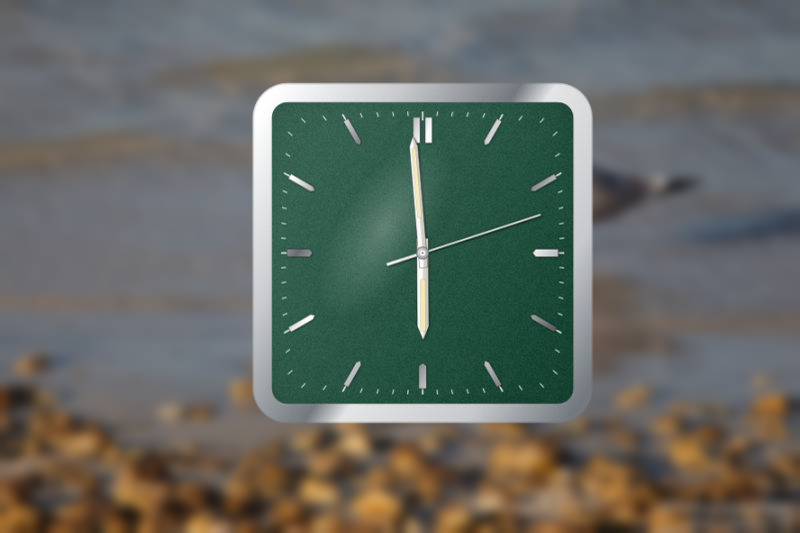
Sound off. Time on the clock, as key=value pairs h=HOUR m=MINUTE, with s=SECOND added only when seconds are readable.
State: h=5 m=59 s=12
